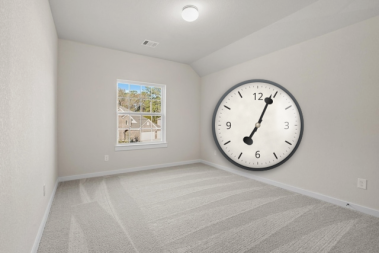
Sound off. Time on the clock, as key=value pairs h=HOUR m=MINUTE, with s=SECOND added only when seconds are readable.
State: h=7 m=4
